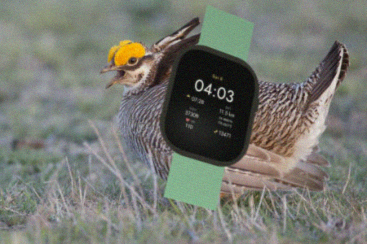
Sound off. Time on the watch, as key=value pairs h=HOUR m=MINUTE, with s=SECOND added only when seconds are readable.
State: h=4 m=3
